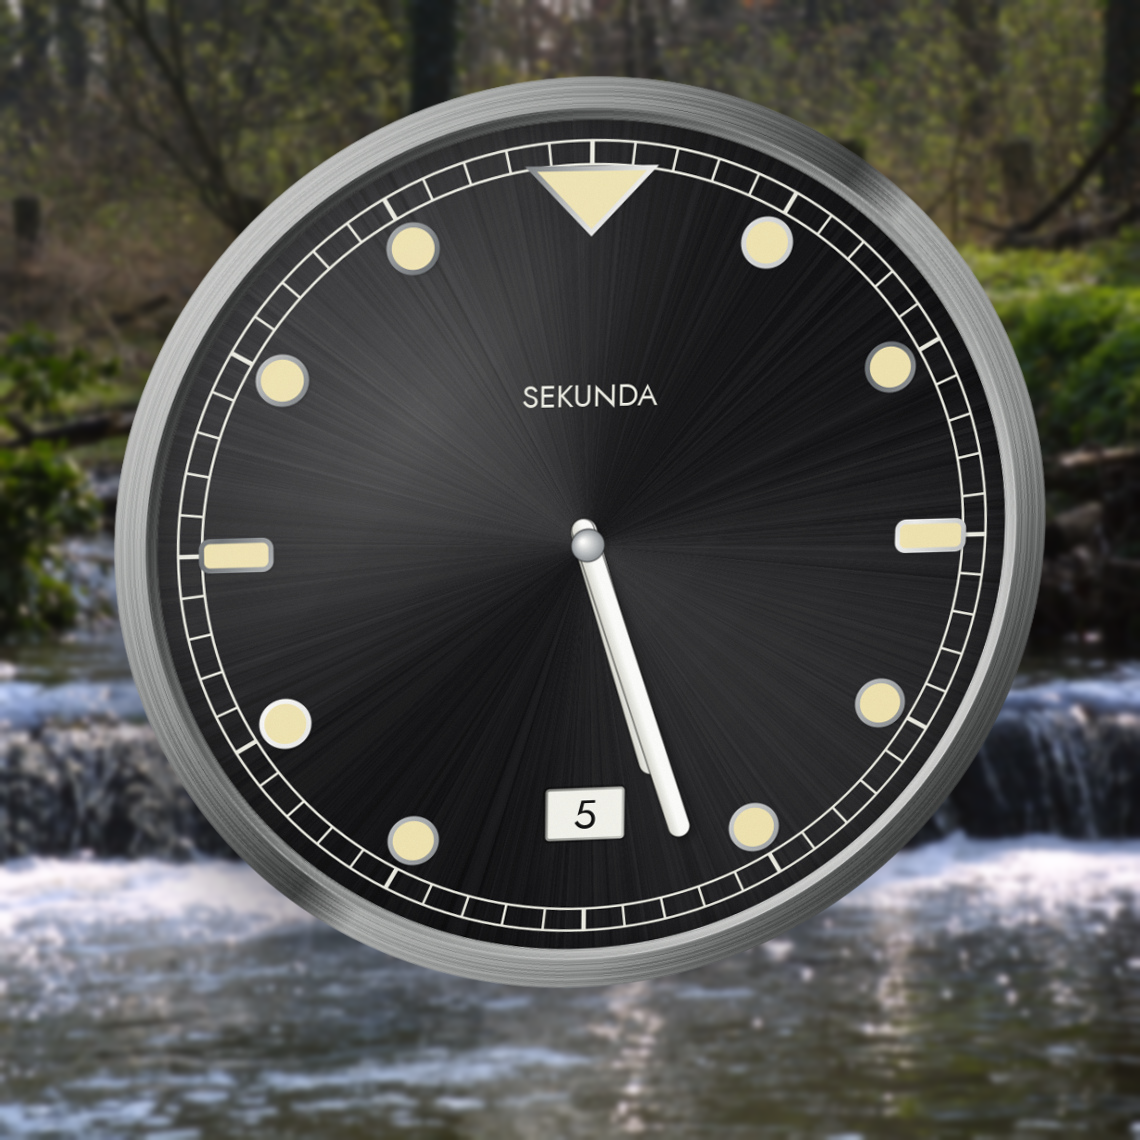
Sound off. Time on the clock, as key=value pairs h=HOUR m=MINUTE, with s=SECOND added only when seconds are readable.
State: h=5 m=27
